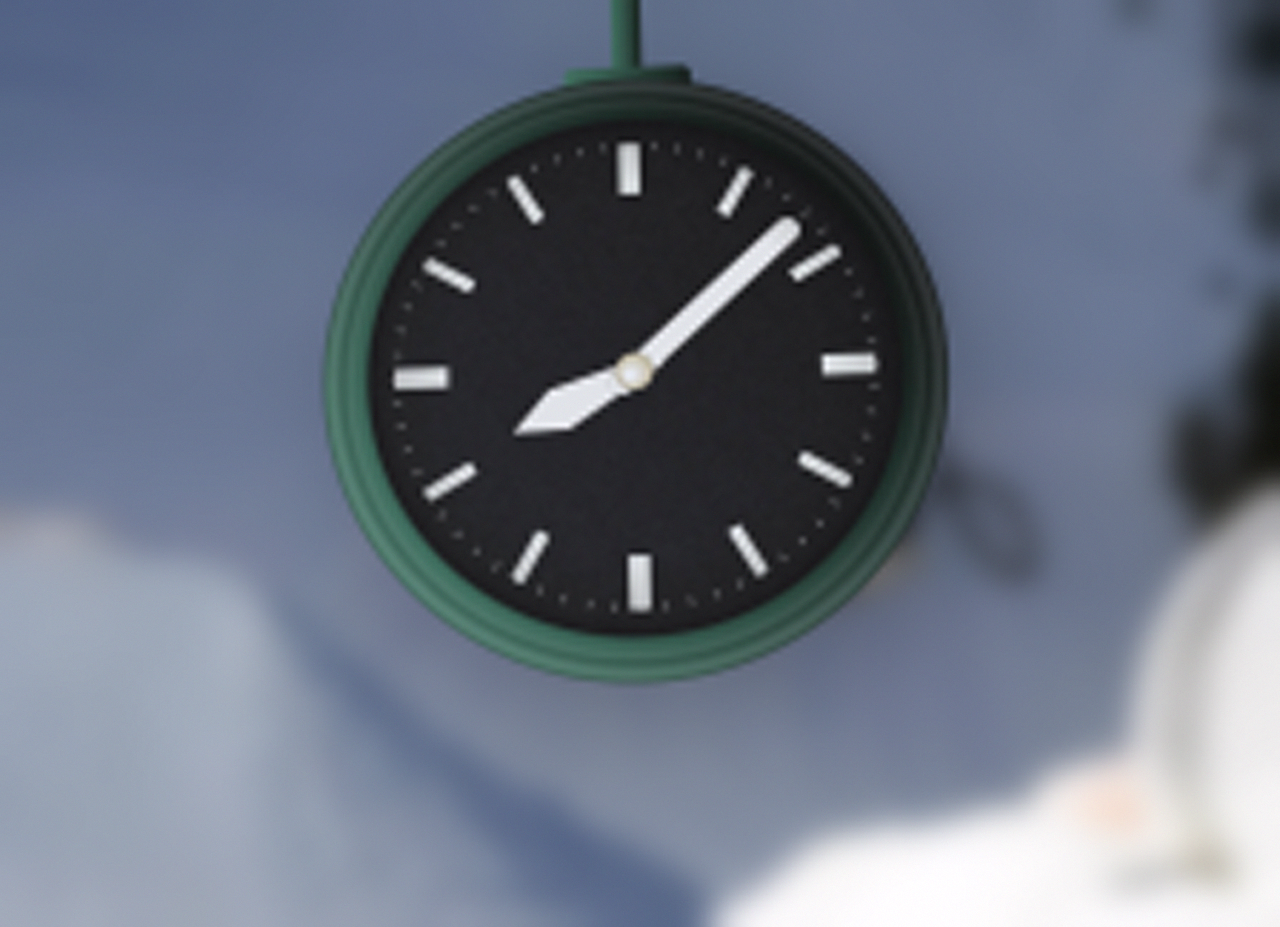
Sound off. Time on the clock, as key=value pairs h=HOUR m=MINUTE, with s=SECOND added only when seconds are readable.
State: h=8 m=8
